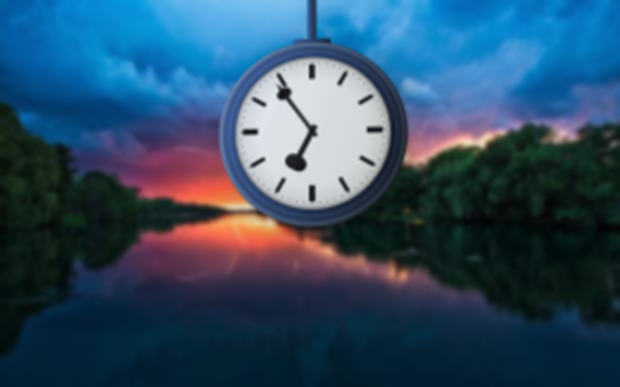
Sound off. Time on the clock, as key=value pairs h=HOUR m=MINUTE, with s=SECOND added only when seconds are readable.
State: h=6 m=54
